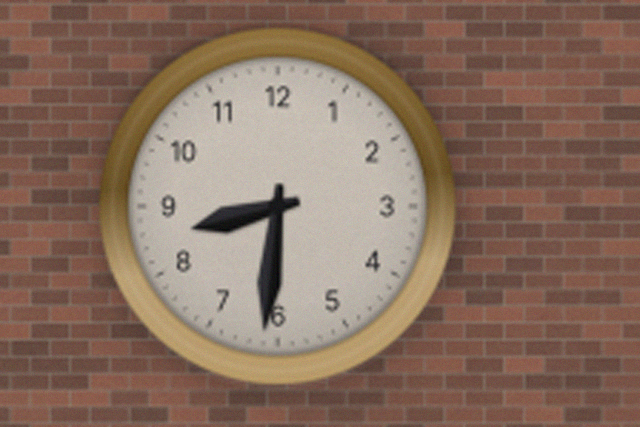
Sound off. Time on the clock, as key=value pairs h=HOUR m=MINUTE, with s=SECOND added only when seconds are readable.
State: h=8 m=31
